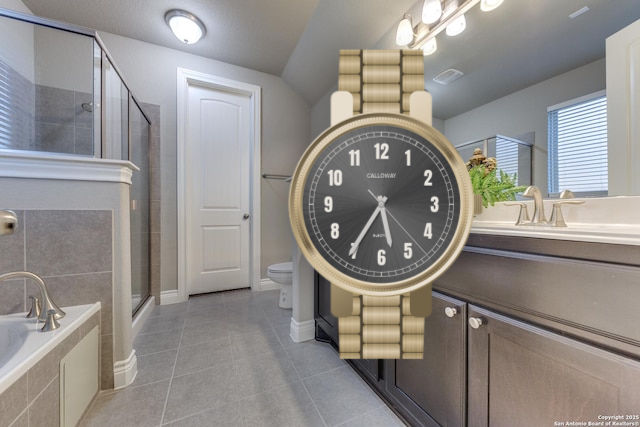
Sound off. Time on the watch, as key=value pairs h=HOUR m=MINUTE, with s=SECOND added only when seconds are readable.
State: h=5 m=35 s=23
